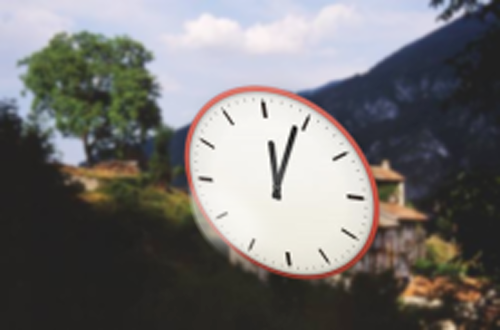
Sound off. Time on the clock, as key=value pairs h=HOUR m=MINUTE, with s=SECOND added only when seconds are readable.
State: h=12 m=4
